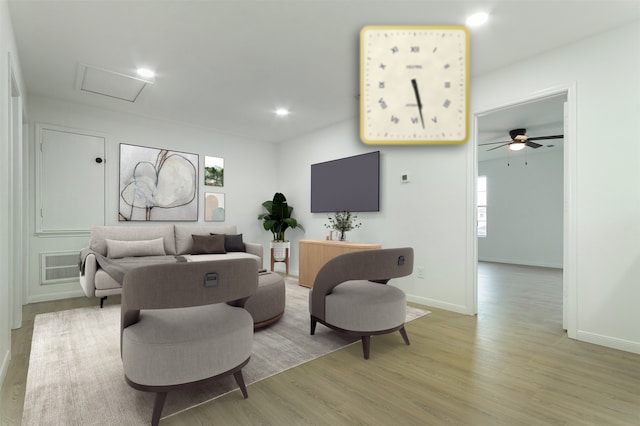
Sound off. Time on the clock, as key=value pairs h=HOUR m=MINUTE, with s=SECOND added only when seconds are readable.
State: h=5 m=28
